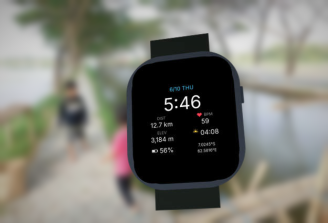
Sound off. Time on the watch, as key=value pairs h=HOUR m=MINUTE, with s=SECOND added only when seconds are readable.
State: h=5 m=46
